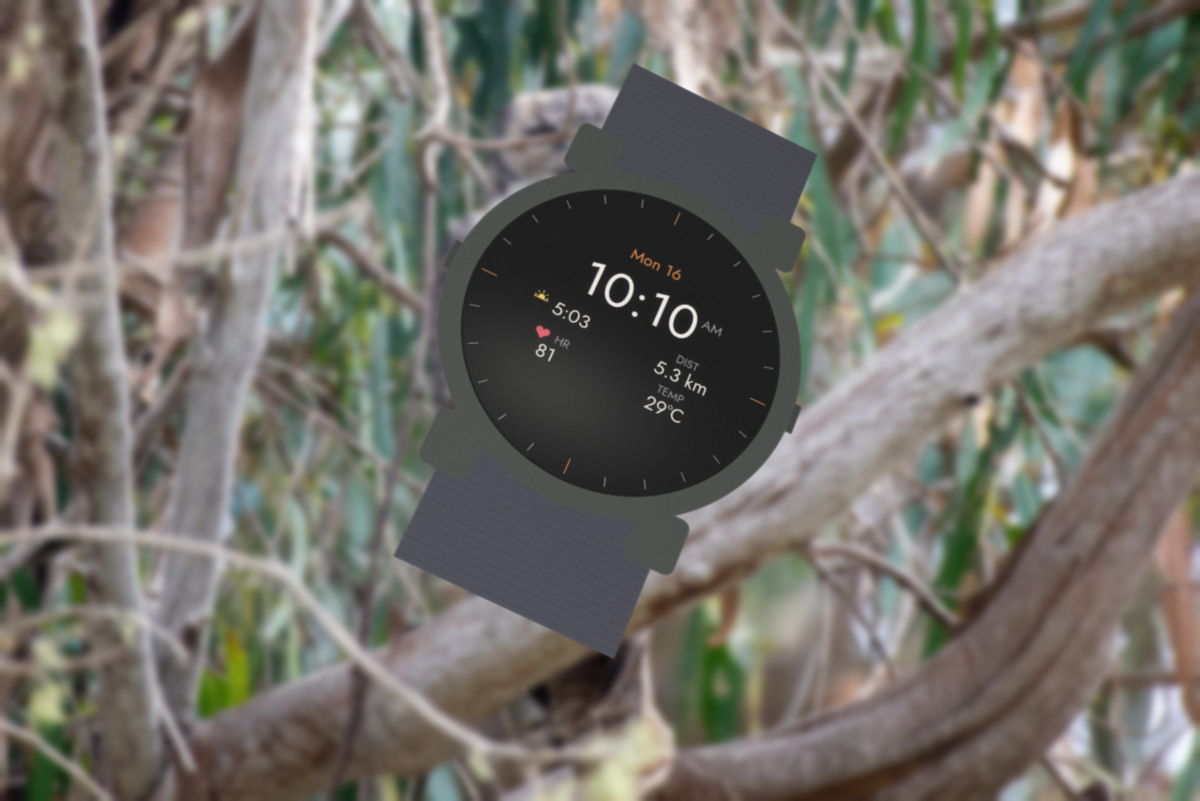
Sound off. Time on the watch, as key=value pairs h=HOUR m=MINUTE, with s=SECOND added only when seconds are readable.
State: h=10 m=10
